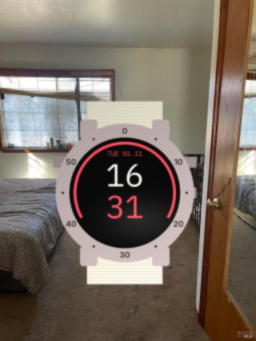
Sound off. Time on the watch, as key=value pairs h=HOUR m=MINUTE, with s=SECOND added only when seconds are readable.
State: h=16 m=31
